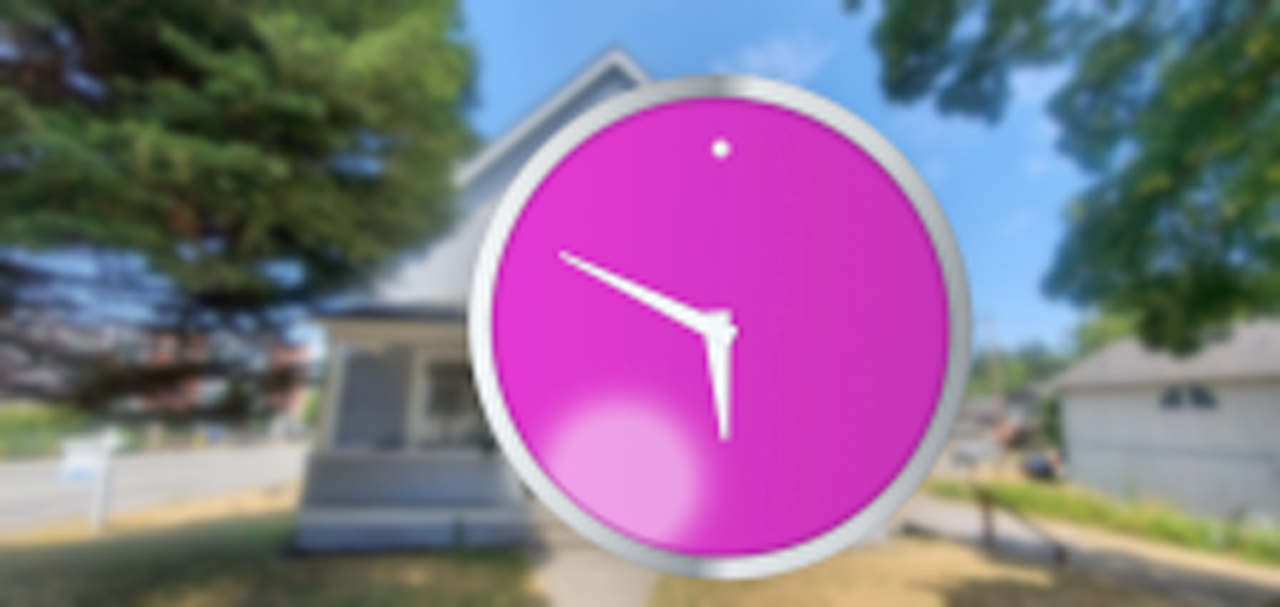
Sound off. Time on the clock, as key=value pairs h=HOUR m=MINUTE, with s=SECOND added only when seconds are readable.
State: h=5 m=49
